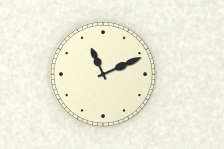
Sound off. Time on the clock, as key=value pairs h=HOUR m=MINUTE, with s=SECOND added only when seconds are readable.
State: h=11 m=11
